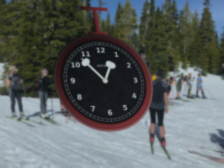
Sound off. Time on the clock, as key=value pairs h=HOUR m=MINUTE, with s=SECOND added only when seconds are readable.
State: h=12 m=53
